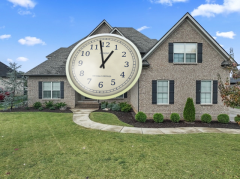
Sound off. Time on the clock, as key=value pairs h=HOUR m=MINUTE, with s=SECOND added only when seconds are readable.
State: h=12 m=58
